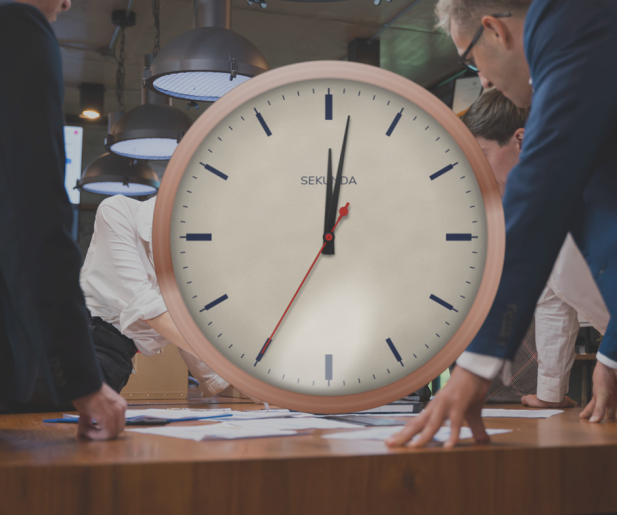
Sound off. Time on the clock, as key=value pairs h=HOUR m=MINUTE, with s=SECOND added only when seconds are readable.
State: h=12 m=1 s=35
